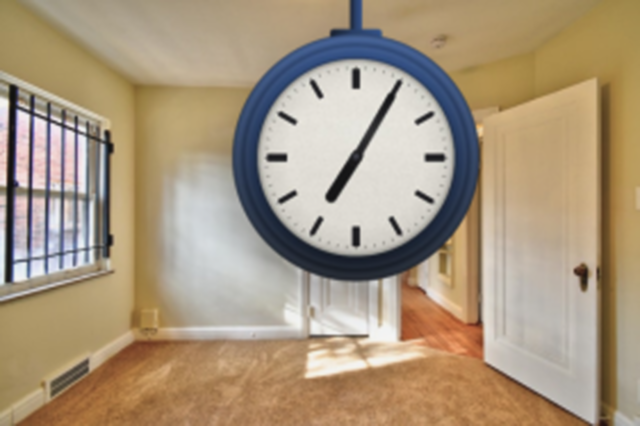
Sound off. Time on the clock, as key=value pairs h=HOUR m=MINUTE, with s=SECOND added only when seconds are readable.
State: h=7 m=5
